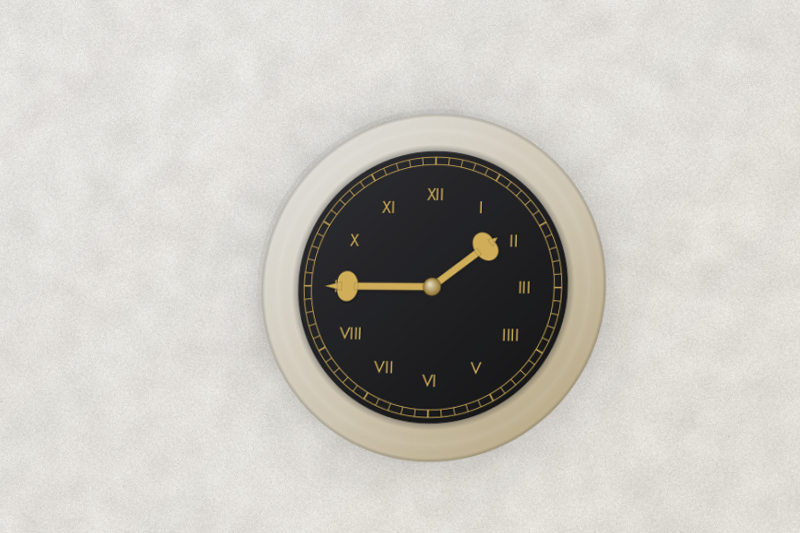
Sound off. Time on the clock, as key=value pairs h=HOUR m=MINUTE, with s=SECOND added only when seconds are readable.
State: h=1 m=45
